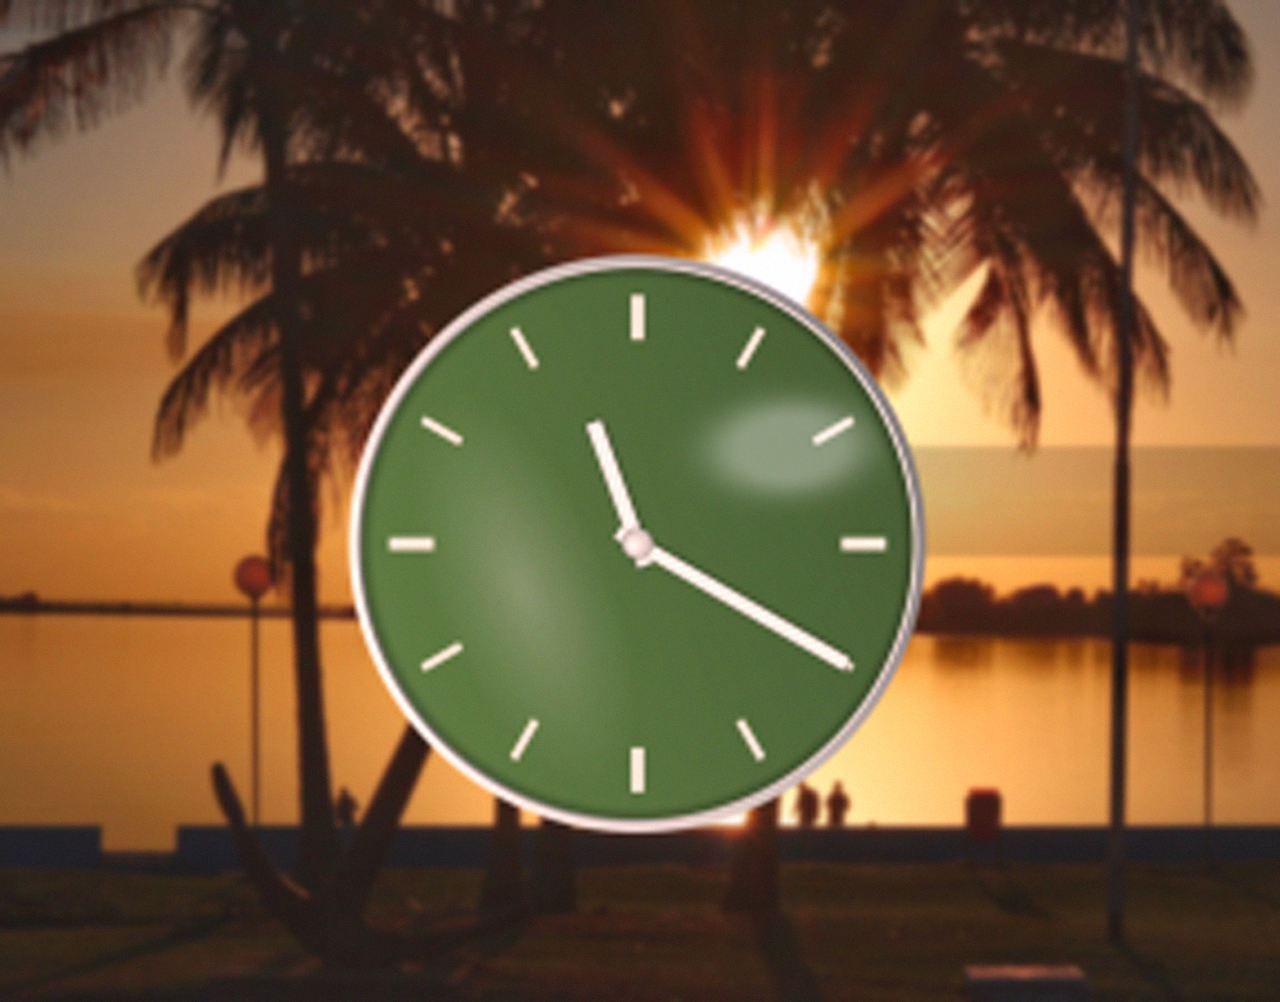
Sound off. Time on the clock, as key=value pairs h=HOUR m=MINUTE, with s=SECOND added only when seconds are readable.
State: h=11 m=20
